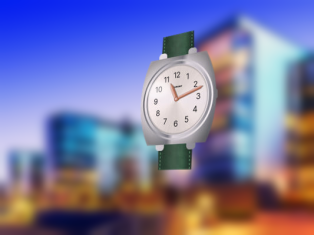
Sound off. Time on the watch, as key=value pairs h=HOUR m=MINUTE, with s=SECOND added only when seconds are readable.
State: h=11 m=12
